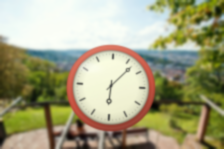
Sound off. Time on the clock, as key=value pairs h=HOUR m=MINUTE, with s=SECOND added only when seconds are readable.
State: h=6 m=7
